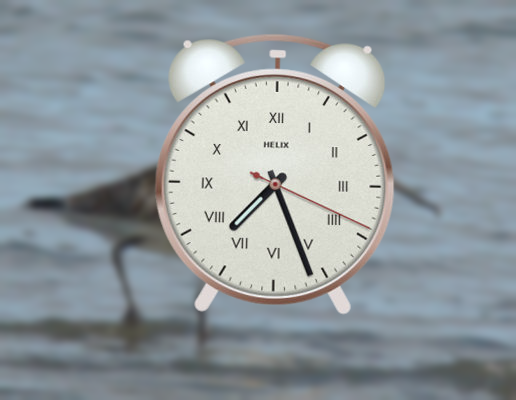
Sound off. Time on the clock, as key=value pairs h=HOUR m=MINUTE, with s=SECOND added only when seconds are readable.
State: h=7 m=26 s=19
